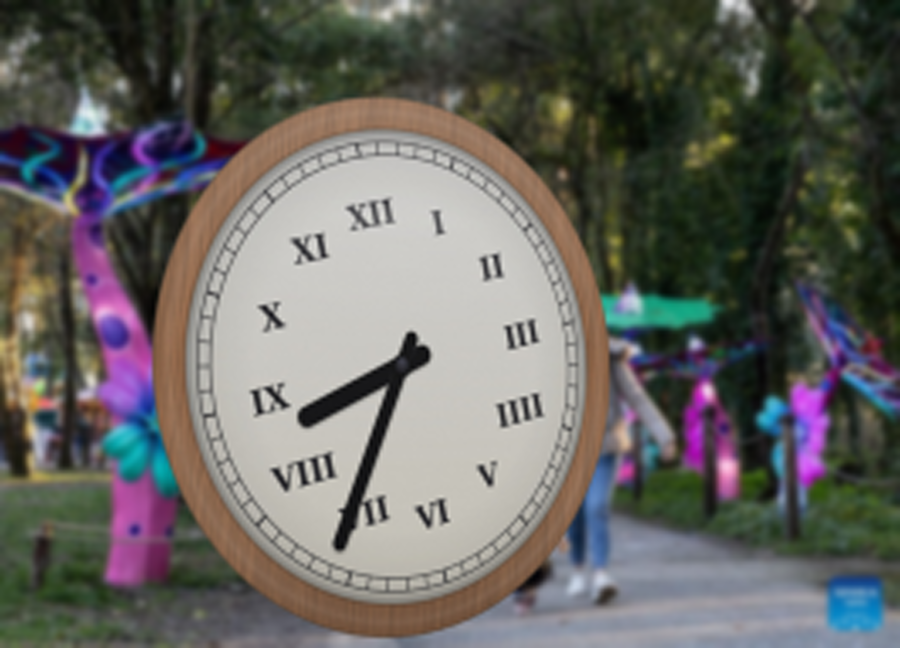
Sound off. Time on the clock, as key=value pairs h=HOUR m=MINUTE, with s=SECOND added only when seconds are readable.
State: h=8 m=36
